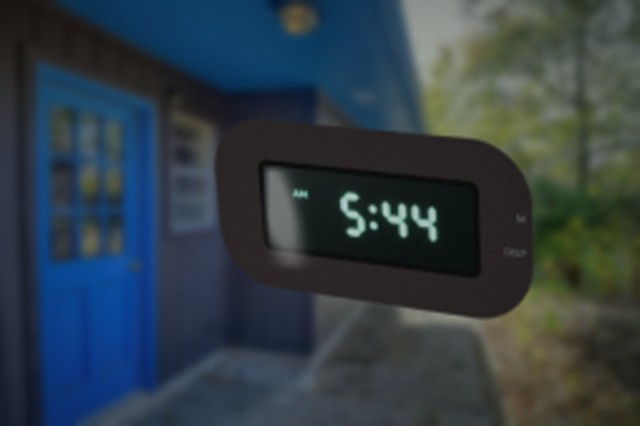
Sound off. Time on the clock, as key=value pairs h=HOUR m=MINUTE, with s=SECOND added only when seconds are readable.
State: h=5 m=44
